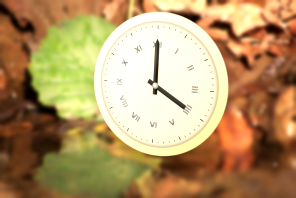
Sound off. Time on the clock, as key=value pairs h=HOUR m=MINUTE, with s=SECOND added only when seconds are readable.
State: h=4 m=0
